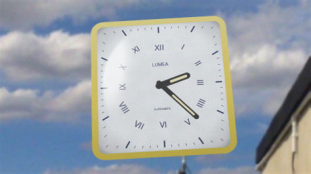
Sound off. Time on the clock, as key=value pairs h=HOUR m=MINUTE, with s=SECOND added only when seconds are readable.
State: h=2 m=23
